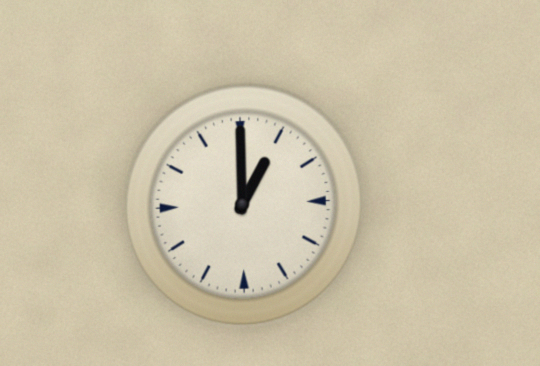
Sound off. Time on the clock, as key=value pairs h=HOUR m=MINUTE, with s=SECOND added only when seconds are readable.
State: h=1 m=0
